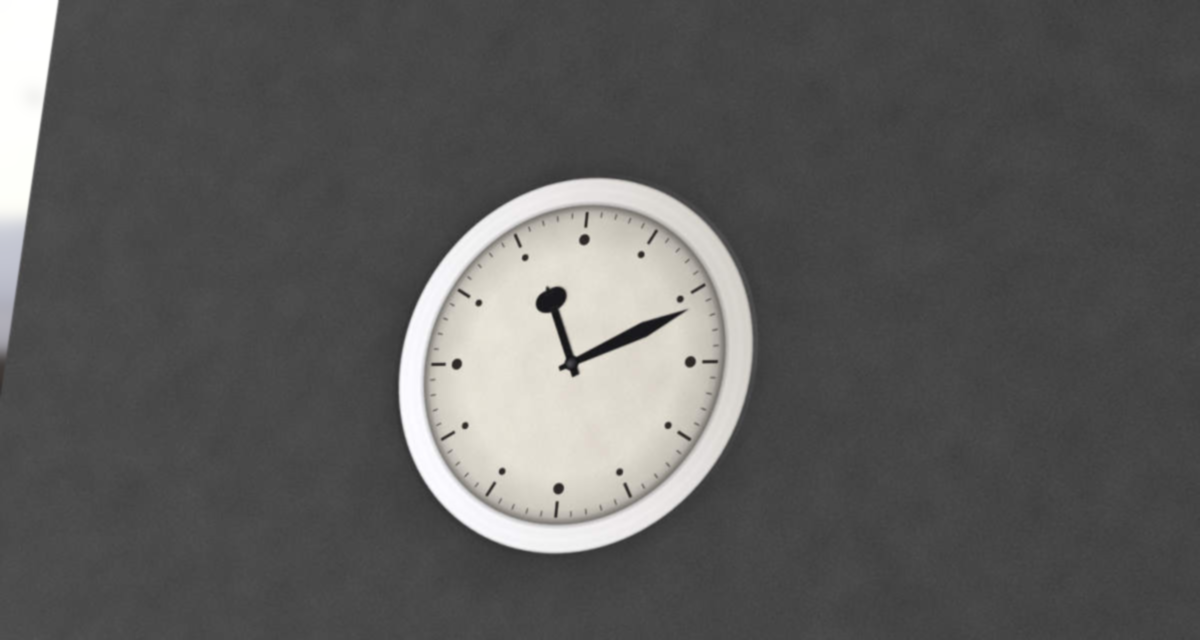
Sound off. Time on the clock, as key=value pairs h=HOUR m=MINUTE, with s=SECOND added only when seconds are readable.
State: h=11 m=11
